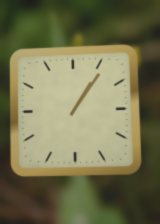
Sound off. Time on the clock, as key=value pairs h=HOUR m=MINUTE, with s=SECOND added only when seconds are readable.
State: h=1 m=6
